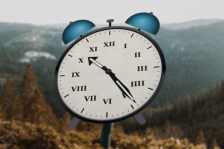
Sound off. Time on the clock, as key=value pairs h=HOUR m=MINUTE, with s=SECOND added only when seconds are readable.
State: h=10 m=24
